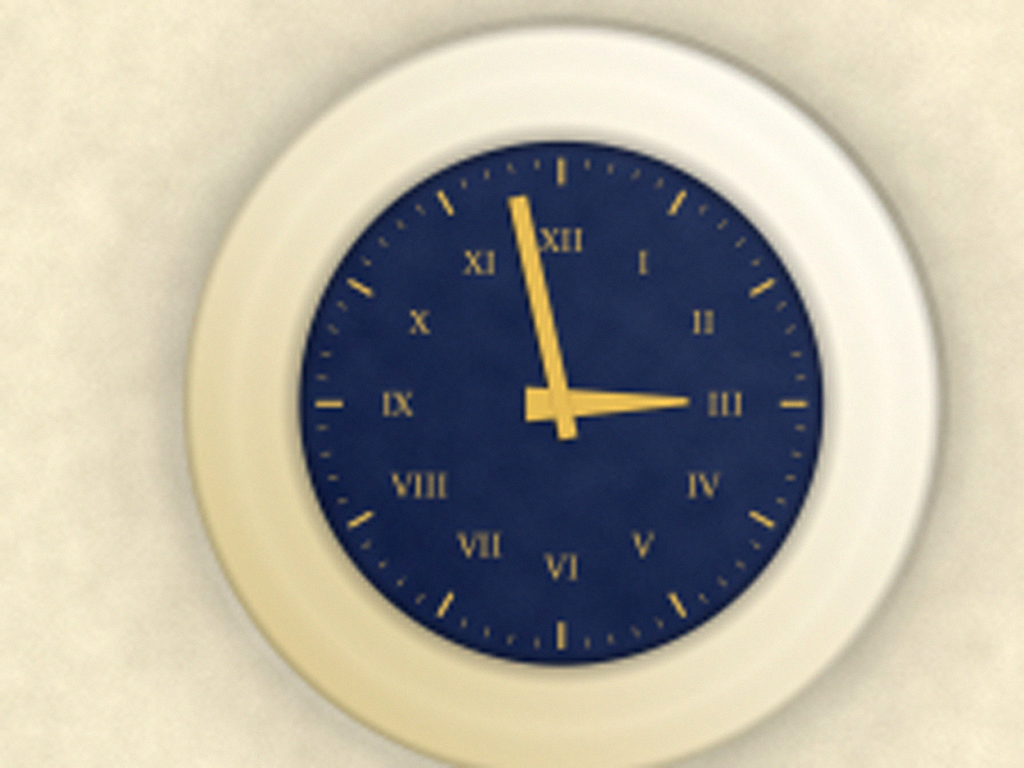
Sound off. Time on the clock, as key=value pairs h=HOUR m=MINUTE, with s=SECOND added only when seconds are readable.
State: h=2 m=58
